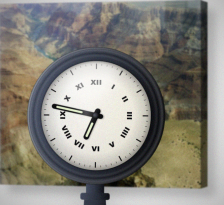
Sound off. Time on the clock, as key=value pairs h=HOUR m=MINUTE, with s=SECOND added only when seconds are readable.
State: h=6 m=47
